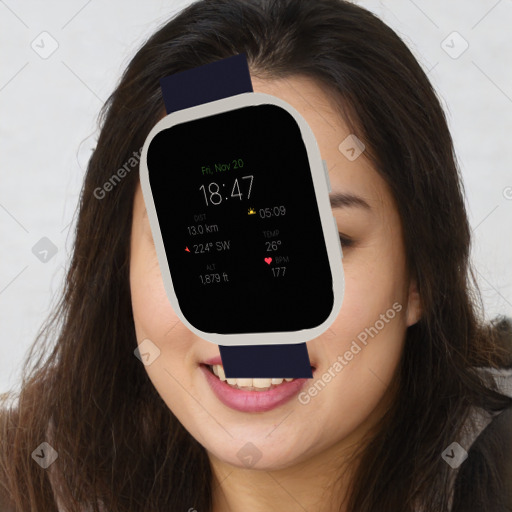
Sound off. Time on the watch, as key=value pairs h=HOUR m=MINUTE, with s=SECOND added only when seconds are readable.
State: h=18 m=47
